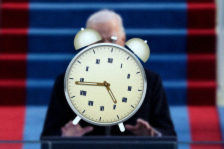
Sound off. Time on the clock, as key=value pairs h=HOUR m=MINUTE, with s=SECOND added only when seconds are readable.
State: h=4 m=44
